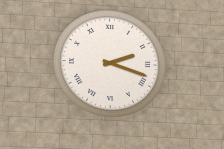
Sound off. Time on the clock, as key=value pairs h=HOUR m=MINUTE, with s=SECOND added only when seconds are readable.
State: h=2 m=18
